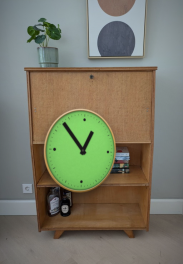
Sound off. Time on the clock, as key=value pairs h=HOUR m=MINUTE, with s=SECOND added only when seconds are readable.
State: h=12 m=53
